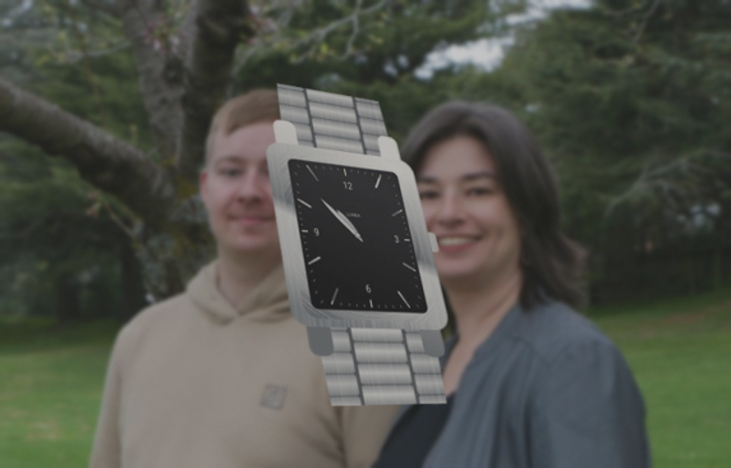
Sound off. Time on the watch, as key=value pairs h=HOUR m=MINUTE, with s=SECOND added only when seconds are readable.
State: h=10 m=53
